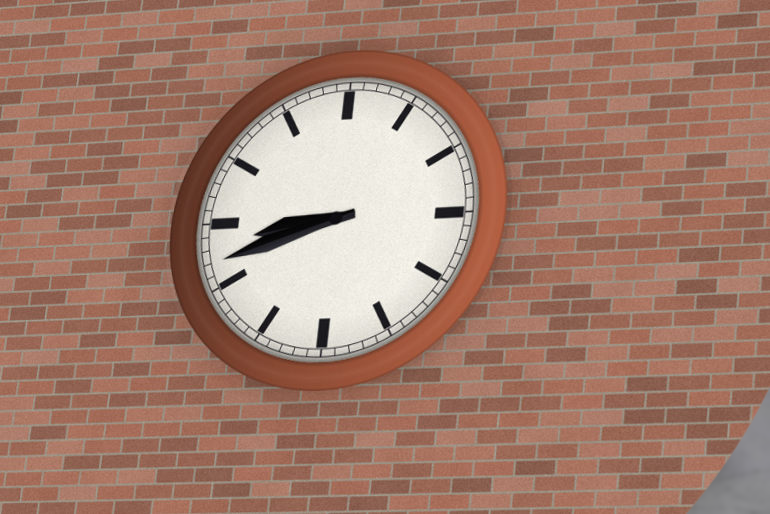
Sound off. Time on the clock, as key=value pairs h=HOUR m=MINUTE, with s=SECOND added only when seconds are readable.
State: h=8 m=42
